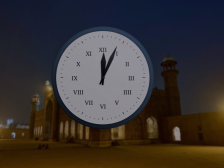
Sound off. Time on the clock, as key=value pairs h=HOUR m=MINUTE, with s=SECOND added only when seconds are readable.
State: h=12 m=4
